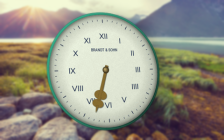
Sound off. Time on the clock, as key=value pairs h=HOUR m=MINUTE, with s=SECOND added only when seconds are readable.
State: h=6 m=33
